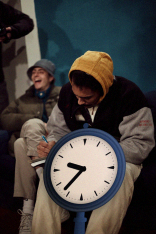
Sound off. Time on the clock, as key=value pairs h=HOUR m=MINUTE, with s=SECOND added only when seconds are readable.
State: h=9 m=37
